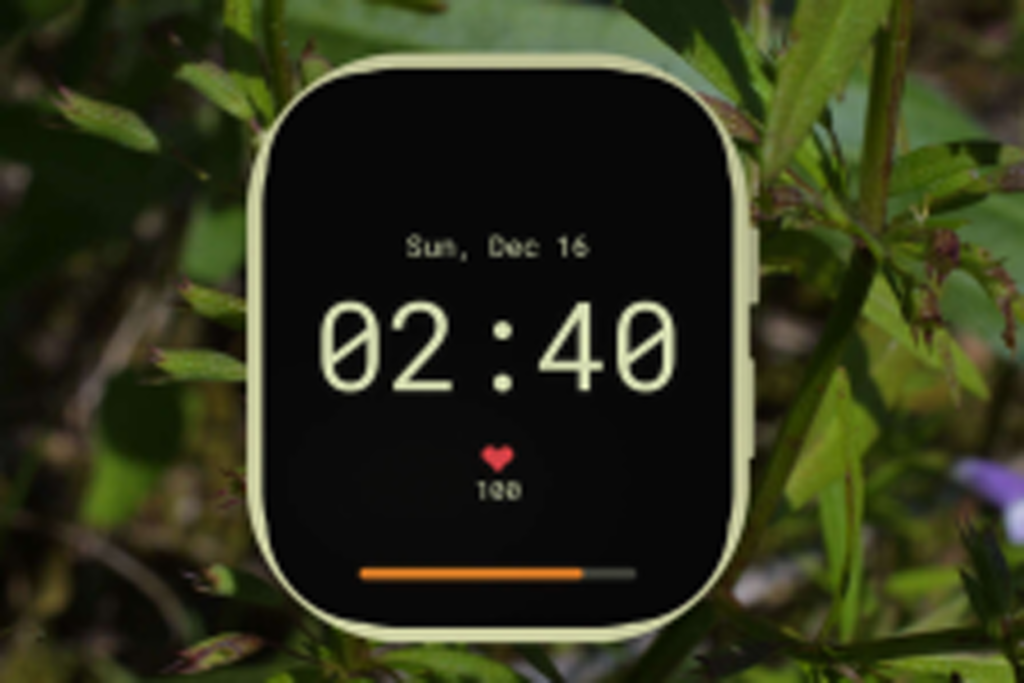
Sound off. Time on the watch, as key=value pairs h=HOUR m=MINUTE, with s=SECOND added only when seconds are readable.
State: h=2 m=40
